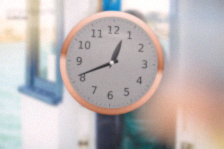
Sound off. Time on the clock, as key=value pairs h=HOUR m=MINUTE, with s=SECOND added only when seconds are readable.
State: h=12 m=41
